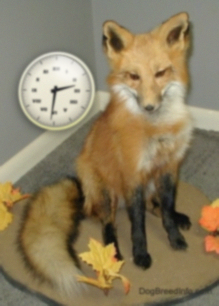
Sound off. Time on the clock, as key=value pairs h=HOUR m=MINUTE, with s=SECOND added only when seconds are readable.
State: h=2 m=31
